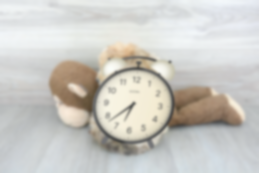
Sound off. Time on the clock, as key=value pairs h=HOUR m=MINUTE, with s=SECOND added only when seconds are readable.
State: h=6 m=38
